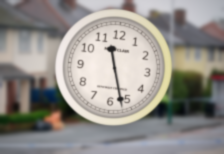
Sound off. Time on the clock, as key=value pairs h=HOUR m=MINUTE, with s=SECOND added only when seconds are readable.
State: h=11 m=27
